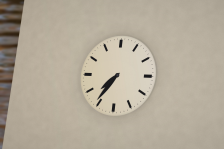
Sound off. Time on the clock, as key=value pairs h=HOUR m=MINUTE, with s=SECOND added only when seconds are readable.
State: h=7 m=36
